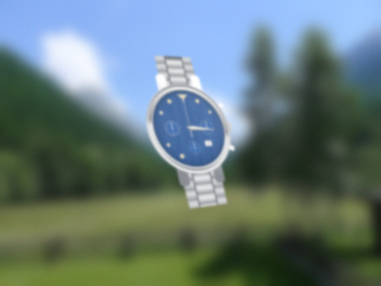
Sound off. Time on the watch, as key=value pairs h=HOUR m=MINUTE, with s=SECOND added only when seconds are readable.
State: h=3 m=16
